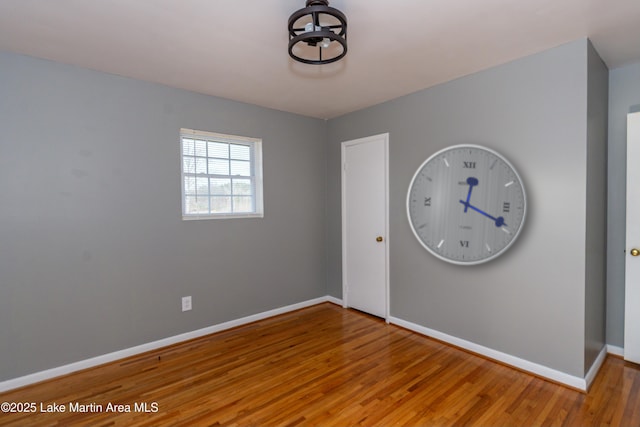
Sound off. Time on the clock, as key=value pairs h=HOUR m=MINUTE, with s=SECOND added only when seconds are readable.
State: h=12 m=19
